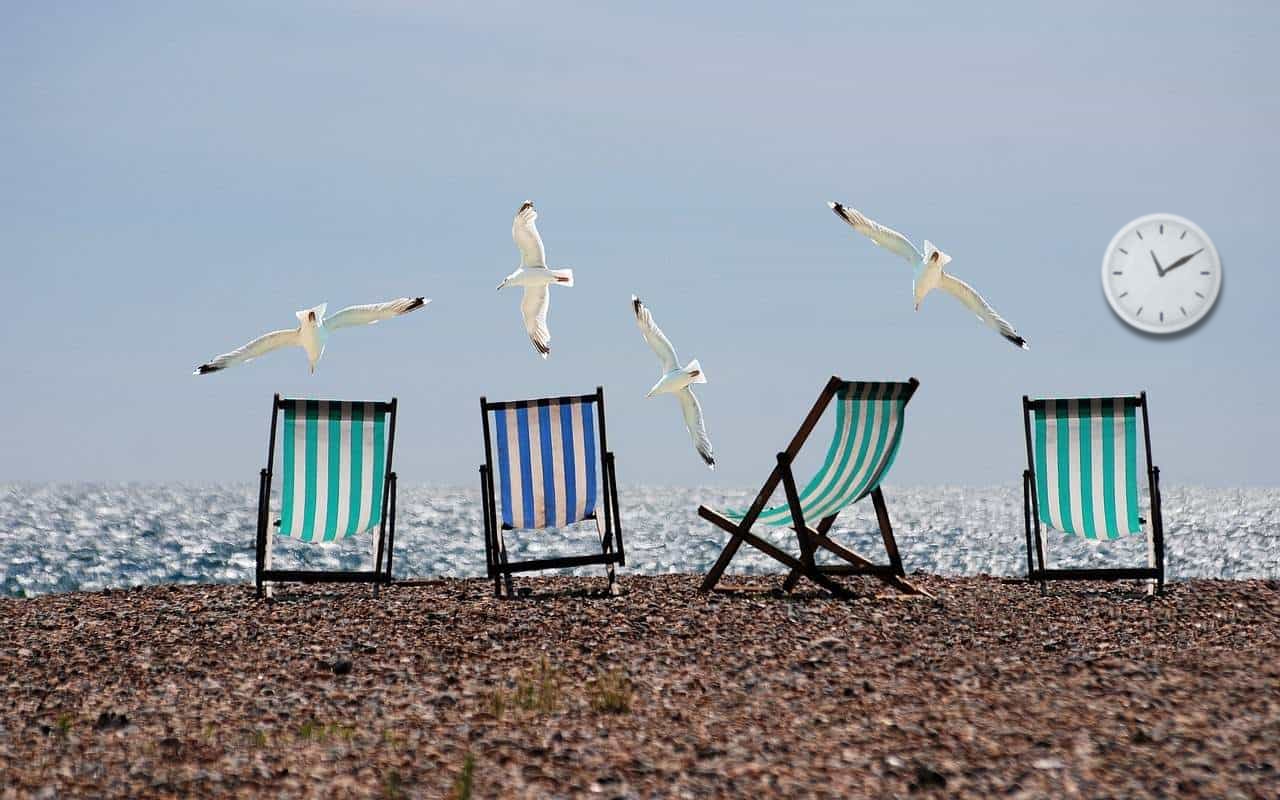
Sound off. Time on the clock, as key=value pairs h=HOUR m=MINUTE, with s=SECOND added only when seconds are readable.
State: h=11 m=10
